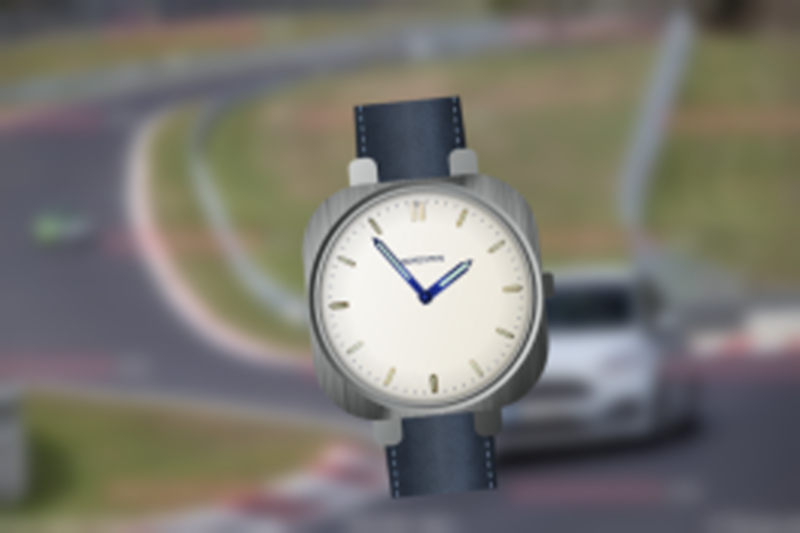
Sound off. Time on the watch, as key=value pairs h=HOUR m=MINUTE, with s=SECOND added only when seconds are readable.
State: h=1 m=54
